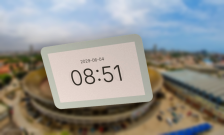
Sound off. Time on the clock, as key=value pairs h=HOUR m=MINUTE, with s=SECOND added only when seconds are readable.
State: h=8 m=51
